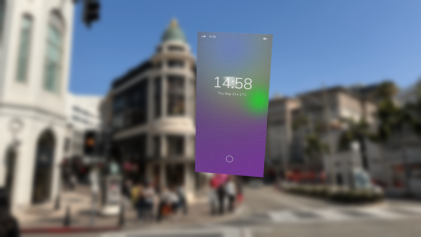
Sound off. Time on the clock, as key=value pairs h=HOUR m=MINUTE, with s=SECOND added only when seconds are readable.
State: h=14 m=58
